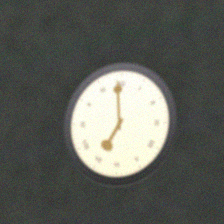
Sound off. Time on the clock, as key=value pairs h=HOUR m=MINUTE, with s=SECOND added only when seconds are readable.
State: h=6 m=59
